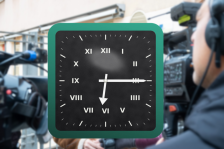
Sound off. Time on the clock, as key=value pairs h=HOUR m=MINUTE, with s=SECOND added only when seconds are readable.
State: h=6 m=15
